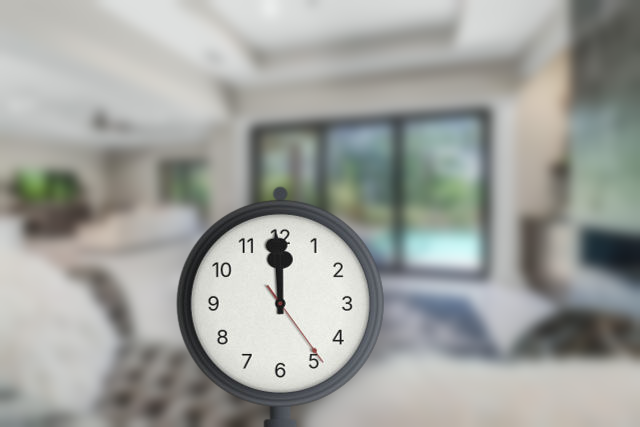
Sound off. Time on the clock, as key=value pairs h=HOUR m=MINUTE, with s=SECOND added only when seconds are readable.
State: h=11 m=59 s=24
